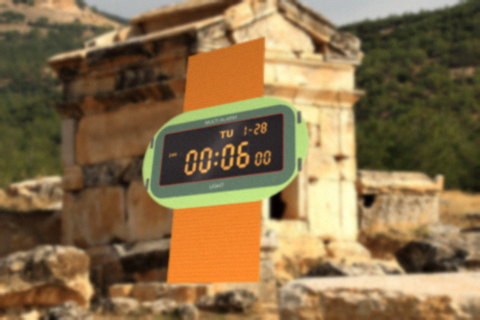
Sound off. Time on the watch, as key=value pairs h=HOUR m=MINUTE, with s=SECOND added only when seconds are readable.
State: h=0 m=6 s=0
